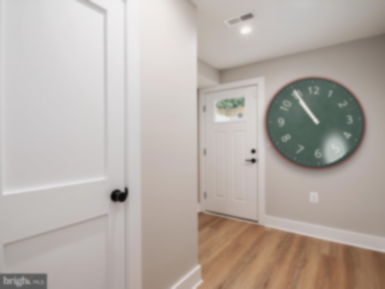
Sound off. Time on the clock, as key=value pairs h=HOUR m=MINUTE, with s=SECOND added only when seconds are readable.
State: h=10 m=55
